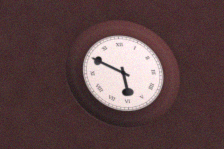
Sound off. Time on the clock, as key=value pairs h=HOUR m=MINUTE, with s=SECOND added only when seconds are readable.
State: h=5 m=50
